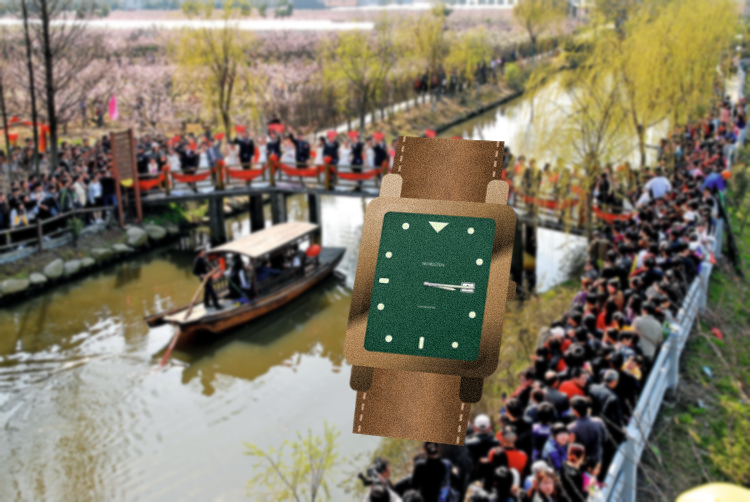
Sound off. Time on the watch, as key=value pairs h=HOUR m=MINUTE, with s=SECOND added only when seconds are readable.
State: h=3 m=15
